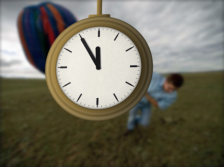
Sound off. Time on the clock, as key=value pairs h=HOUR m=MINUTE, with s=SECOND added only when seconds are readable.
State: h=11 m=55
